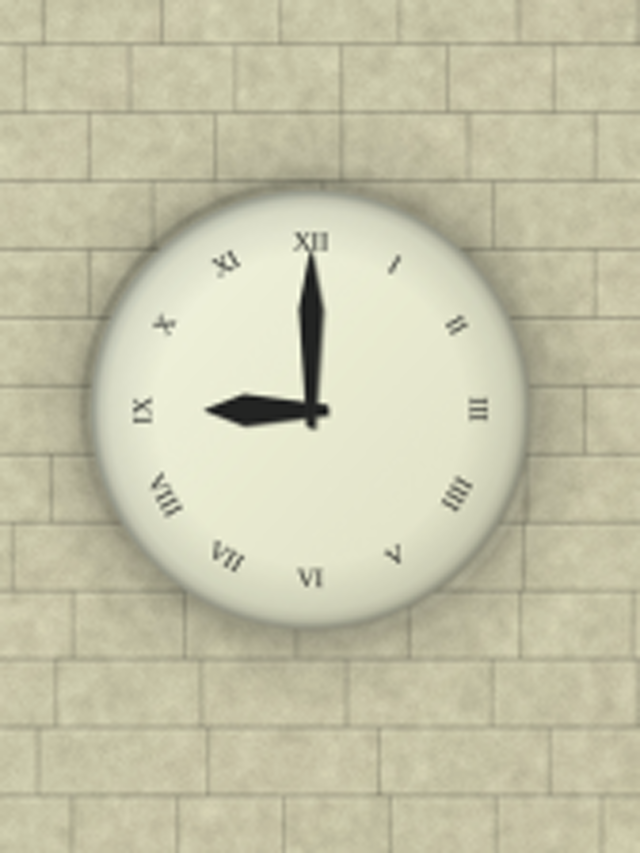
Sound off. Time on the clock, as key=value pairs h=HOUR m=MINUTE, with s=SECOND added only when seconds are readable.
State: h=9 m=0
